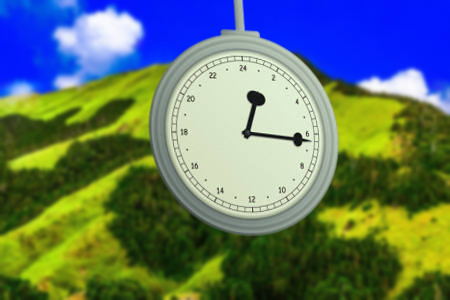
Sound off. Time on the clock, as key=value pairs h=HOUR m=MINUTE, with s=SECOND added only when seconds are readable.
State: h=1 m=16
